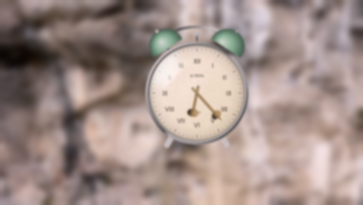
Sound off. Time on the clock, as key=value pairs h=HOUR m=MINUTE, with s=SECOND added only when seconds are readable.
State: h=6 m=23
